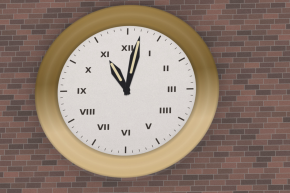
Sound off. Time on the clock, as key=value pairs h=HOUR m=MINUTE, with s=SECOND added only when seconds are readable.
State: h=11 m=2
